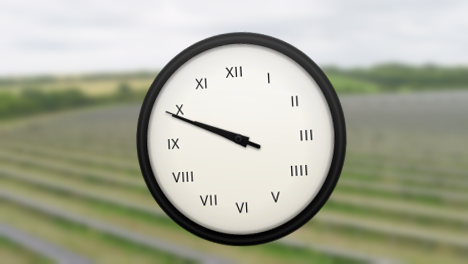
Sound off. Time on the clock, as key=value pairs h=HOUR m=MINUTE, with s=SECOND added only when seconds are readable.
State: h=9 m=48 s=49
